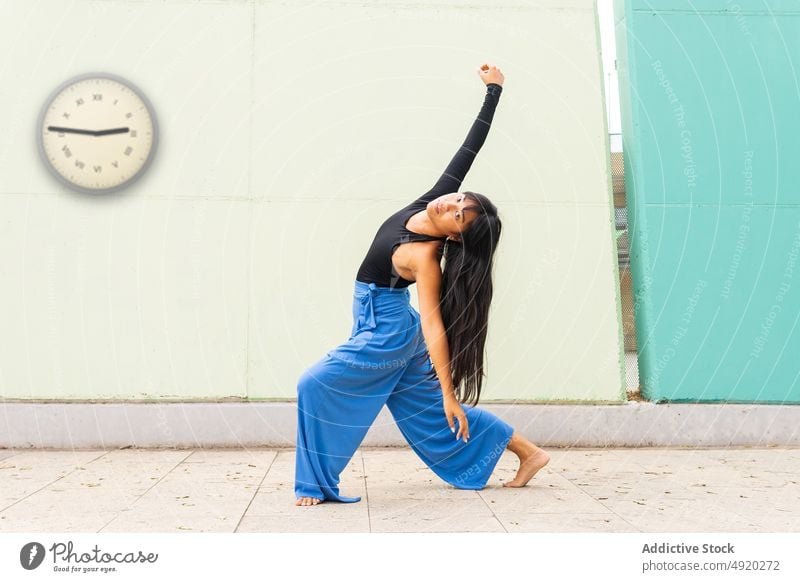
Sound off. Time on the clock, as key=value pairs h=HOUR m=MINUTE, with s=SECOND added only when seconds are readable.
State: h=2 m=46
